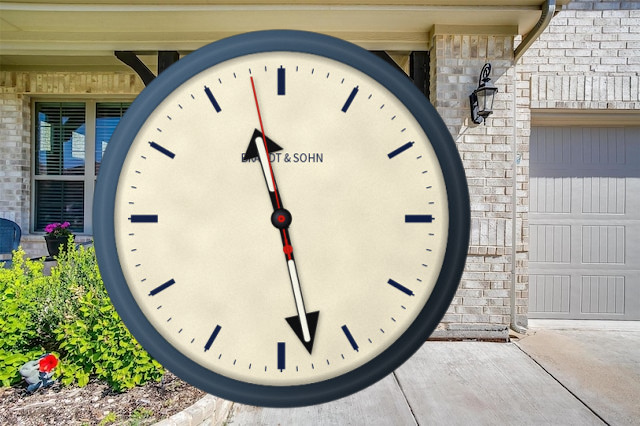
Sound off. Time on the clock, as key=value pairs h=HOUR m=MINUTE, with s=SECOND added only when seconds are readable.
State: h=11 m=27 s=58
